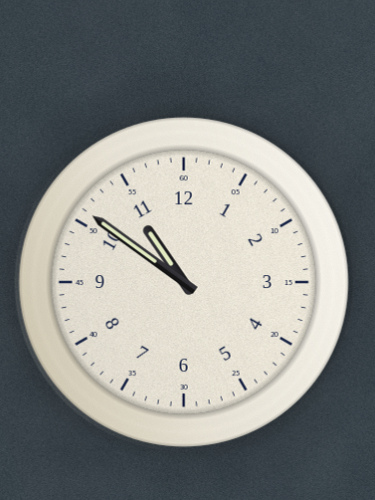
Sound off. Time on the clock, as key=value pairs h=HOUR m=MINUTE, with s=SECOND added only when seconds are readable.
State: h=10 m=51
